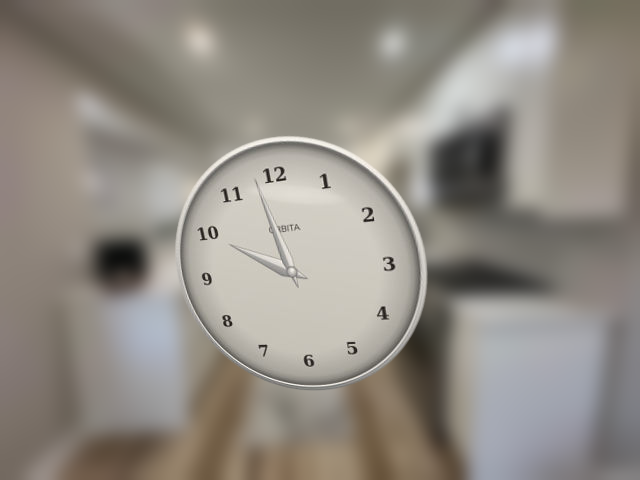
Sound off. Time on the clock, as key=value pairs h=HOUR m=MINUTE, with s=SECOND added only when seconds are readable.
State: h=9 m=58
